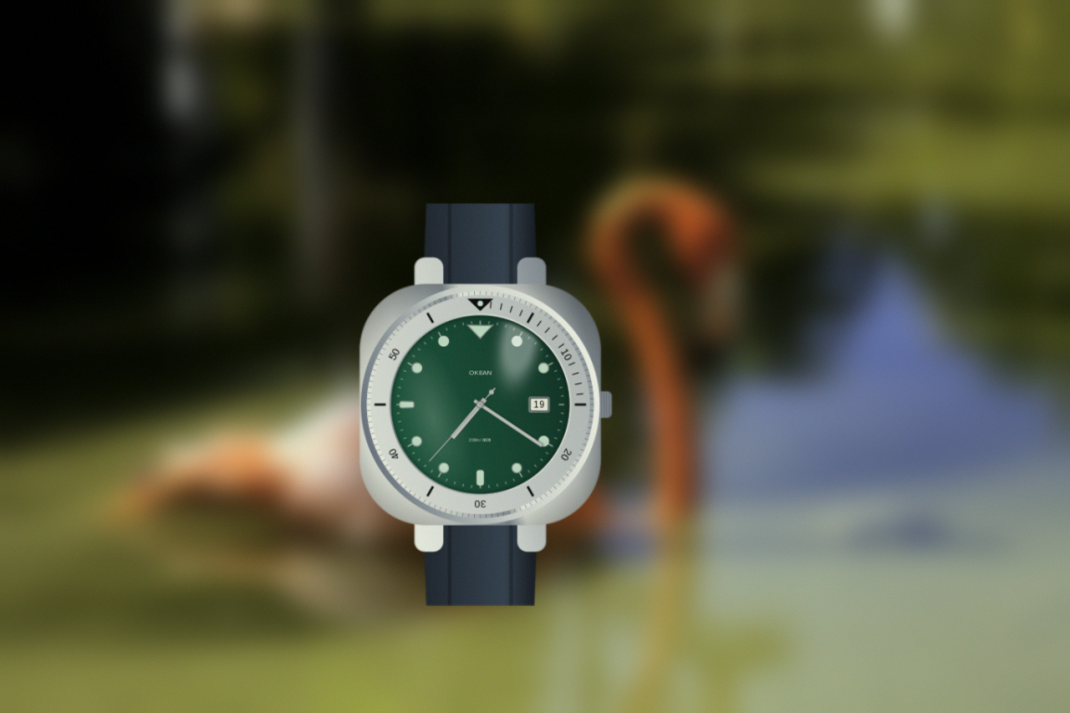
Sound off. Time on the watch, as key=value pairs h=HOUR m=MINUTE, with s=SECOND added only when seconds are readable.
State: h=7 m=20 s=37
